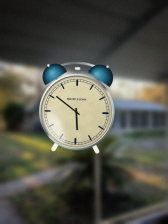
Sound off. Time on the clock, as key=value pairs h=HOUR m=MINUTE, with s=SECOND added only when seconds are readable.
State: h=5 m=51
